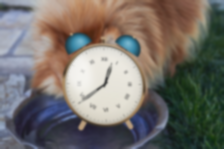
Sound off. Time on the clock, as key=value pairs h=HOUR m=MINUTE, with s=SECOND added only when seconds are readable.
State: h=12 m=39
